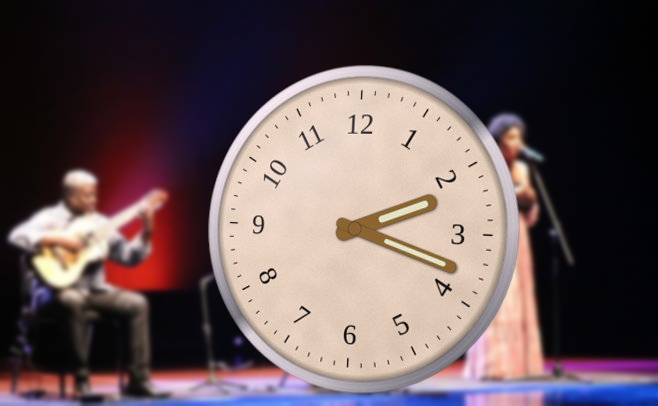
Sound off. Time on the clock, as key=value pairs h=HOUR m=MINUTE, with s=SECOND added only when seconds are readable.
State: h=2 m=18
